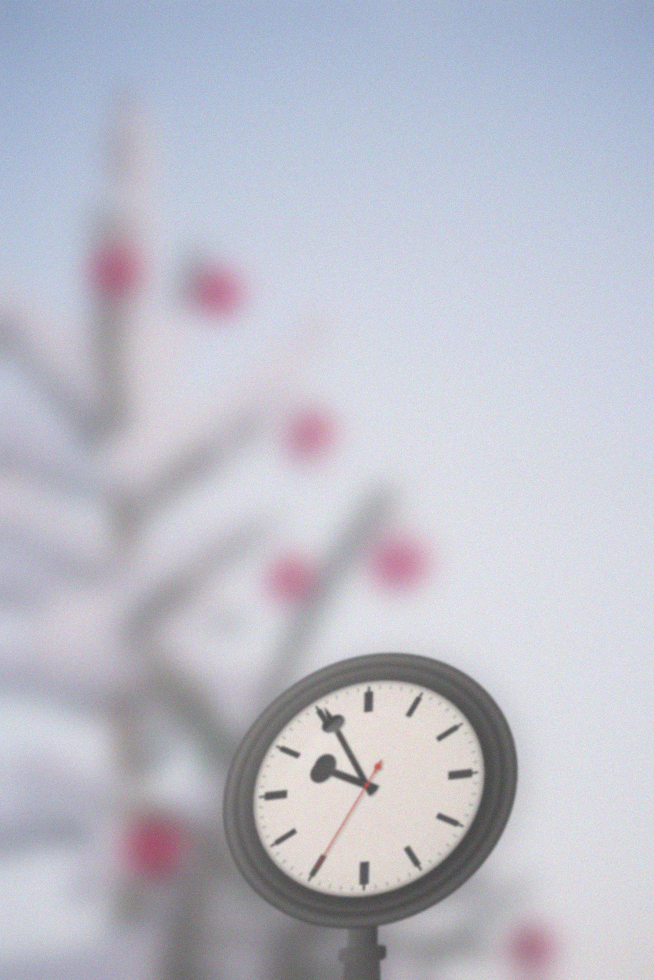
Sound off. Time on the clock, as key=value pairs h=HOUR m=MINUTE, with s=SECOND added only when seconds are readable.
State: h=9 m=55 s=35
